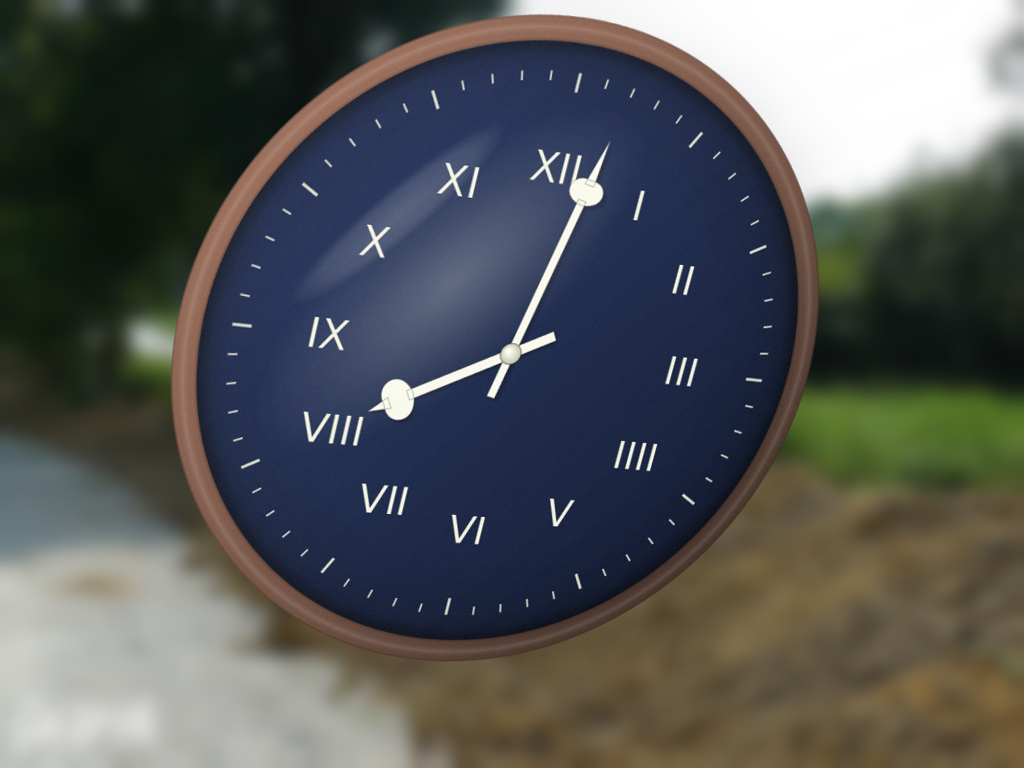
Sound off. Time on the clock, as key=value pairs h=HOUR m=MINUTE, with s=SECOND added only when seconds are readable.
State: h=8 m=2
